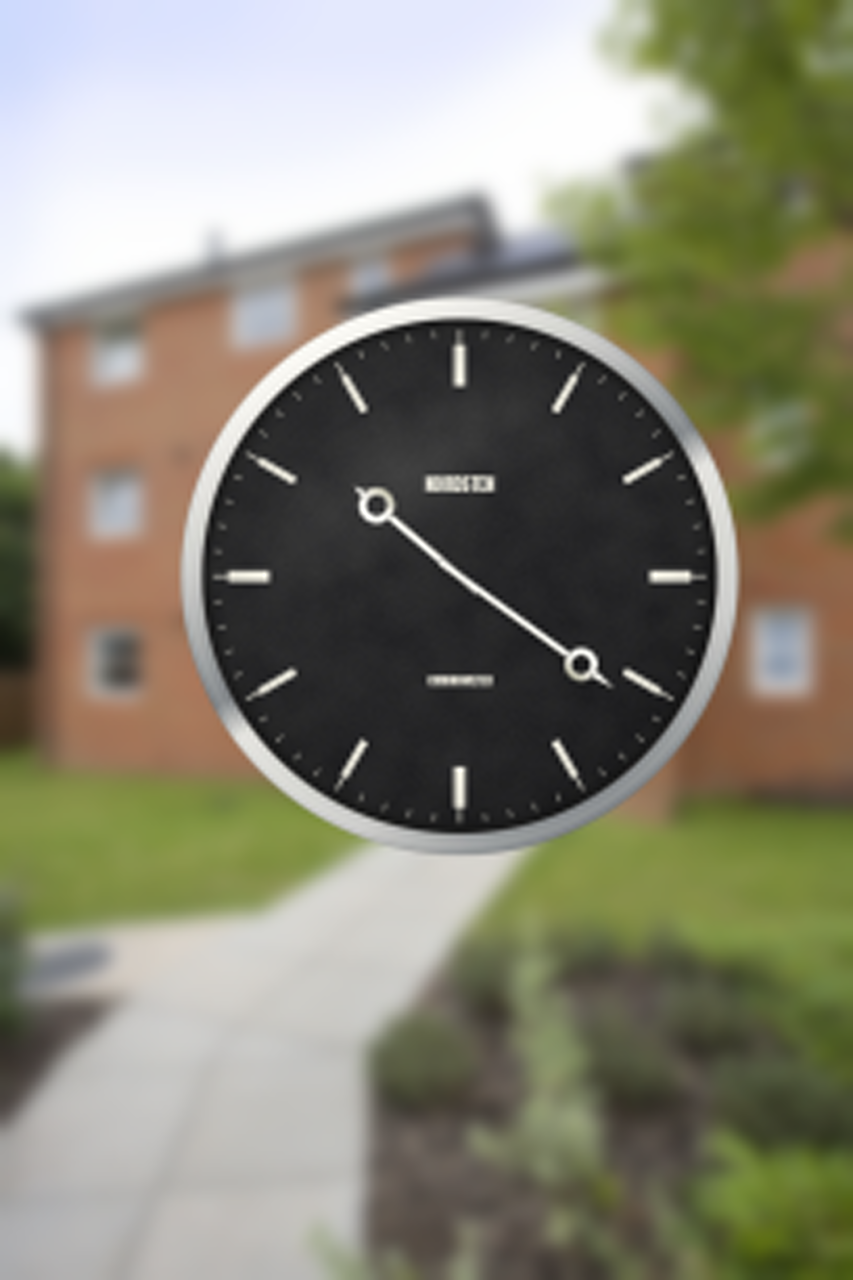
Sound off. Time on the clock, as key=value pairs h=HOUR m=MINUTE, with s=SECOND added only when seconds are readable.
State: h=10 m=21
